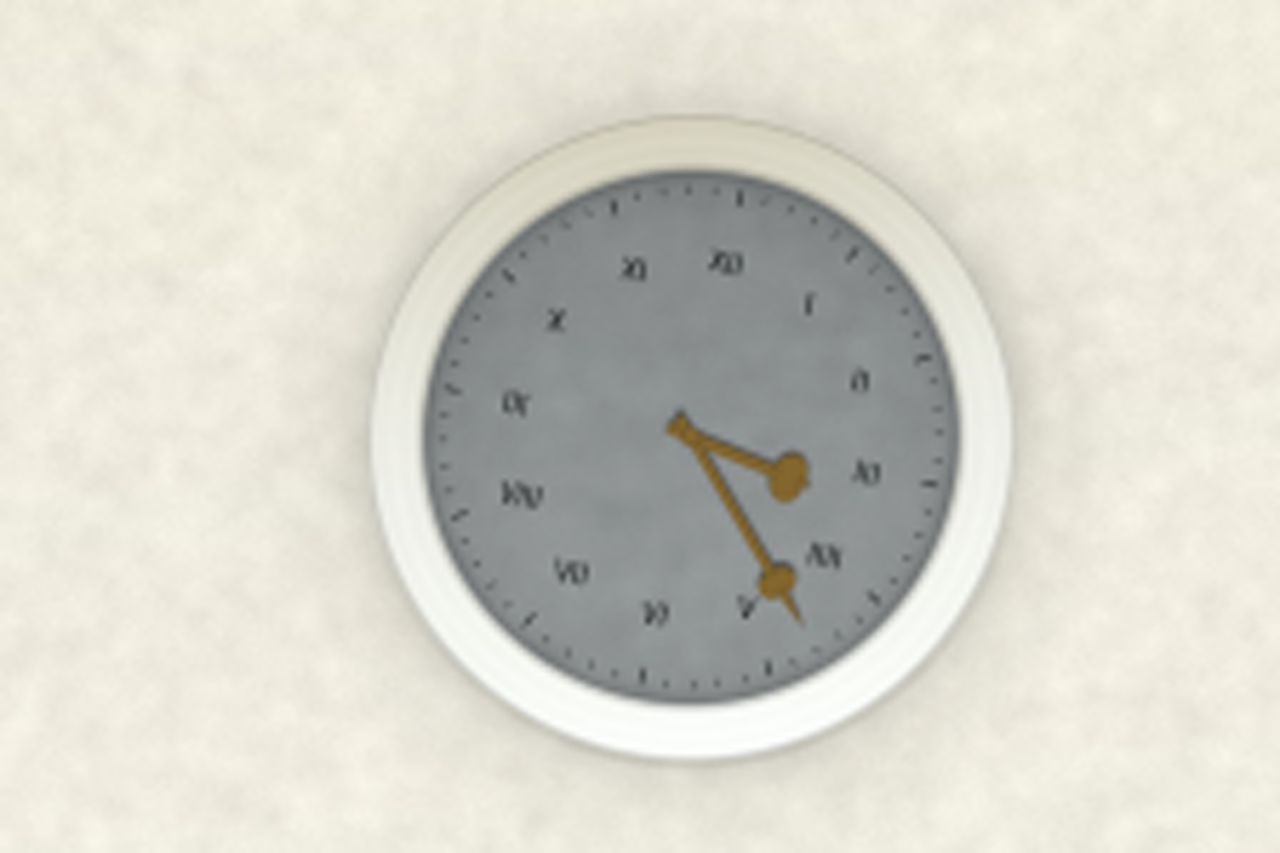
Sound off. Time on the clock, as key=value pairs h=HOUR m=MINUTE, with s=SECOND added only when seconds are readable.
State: h=3 m=23
